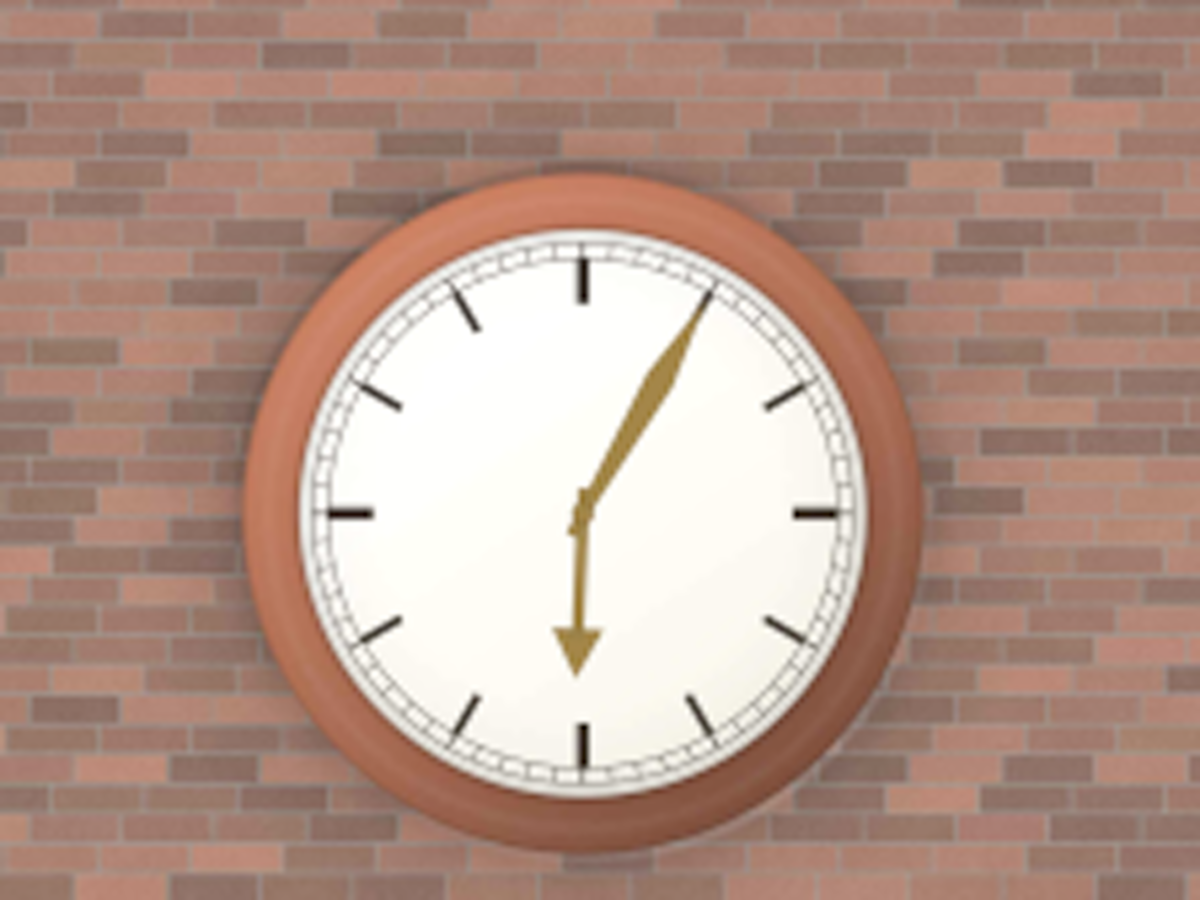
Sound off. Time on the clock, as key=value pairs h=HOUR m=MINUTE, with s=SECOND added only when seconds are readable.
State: h=6 m=5
